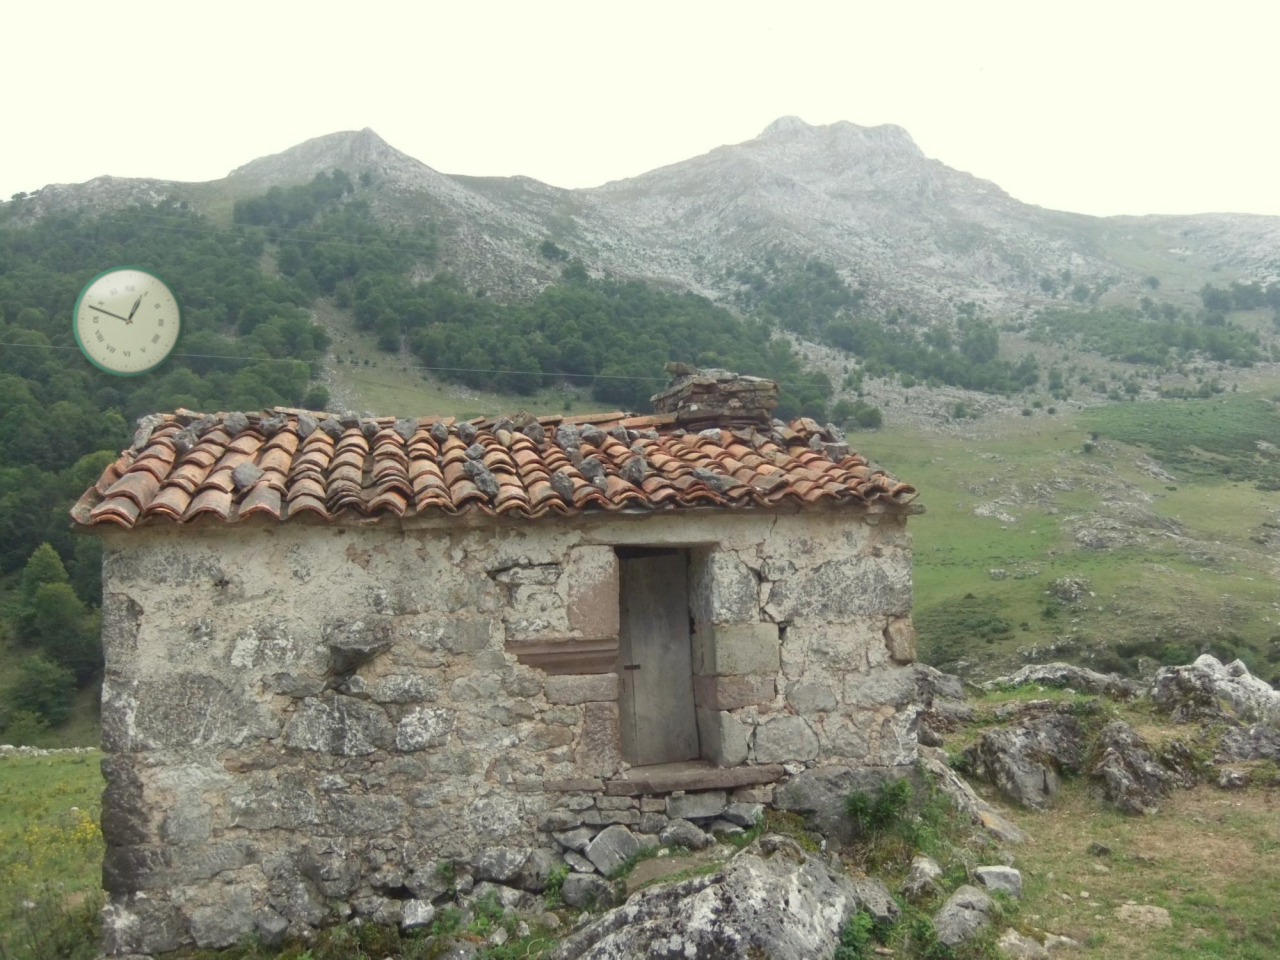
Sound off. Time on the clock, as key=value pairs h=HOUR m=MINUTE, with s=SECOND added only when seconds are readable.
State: h=12 m=48
